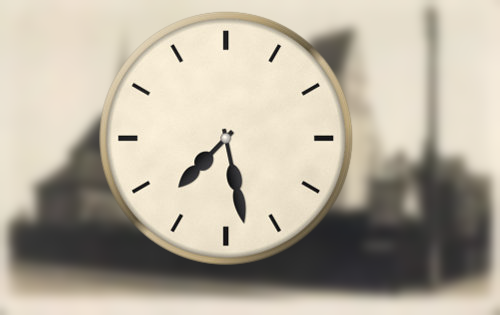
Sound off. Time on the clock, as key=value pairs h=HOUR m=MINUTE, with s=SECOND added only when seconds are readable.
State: h=7 m=28
